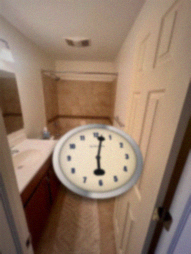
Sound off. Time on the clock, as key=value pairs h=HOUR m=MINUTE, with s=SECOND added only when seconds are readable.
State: h=6 m=2
